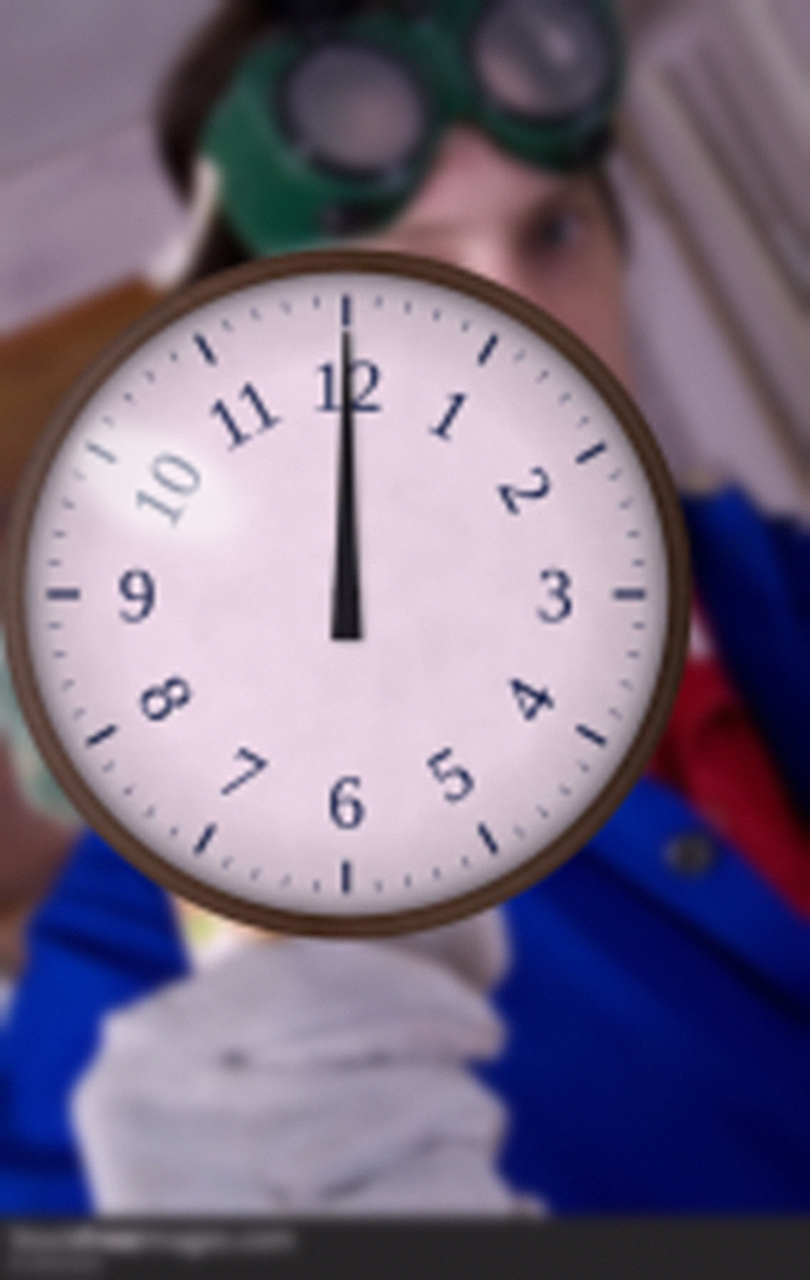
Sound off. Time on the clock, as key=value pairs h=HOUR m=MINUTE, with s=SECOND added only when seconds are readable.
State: h=12 m=0
